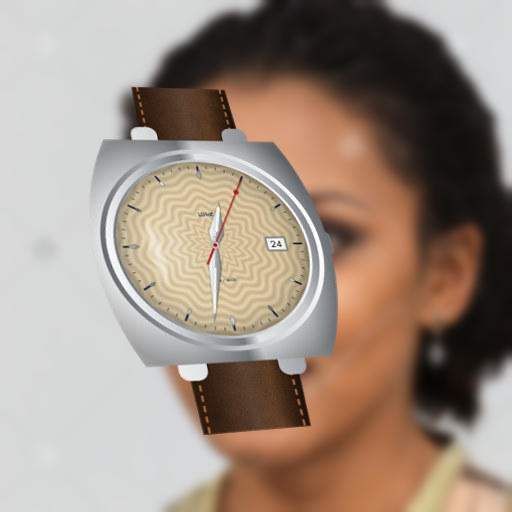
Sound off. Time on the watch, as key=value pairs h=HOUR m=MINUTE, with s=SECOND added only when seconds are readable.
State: h=12 m=32 s=5
